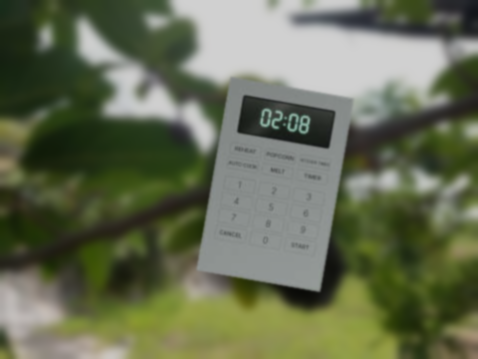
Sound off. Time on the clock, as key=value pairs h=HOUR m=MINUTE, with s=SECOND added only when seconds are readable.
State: h=2 m=8
